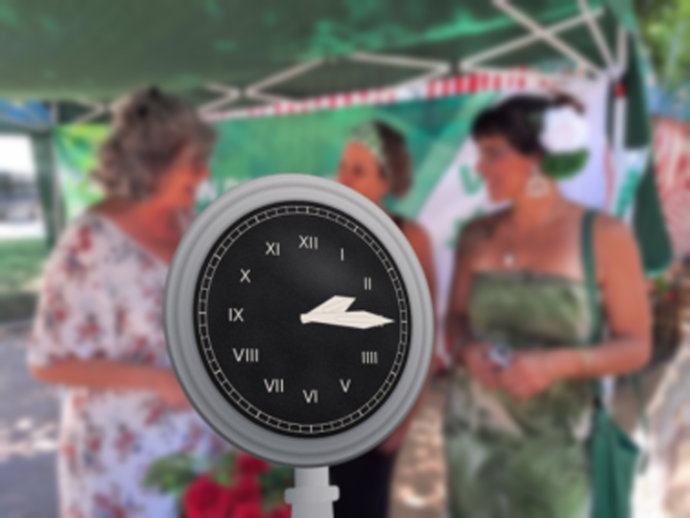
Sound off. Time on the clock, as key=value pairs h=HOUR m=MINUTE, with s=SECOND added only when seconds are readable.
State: h=2 m=15
